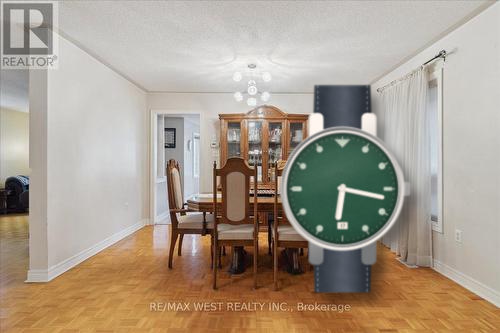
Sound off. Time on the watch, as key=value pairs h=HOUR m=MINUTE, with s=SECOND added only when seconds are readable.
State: h=6 m=17
